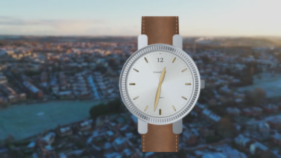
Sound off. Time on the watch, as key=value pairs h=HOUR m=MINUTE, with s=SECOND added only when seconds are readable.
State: h=12 m=32
